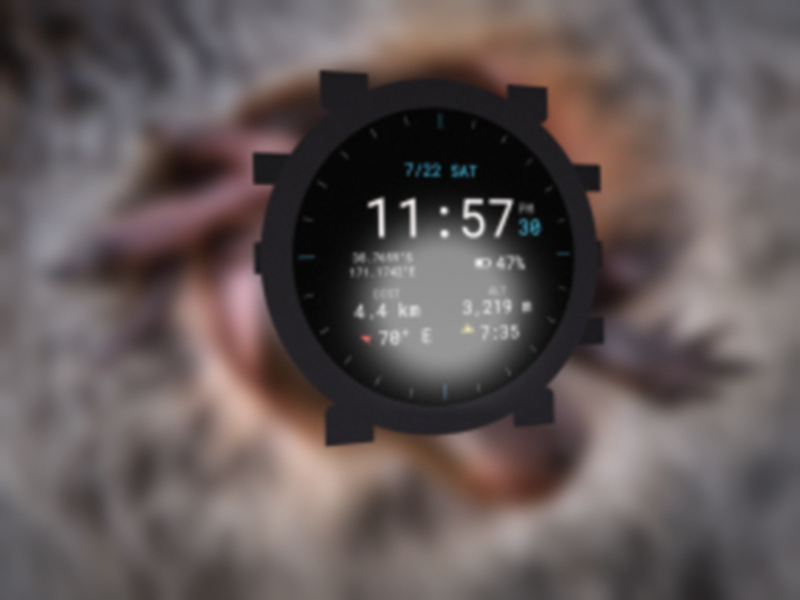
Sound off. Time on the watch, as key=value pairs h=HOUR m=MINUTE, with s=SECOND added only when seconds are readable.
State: h=11 m=57
